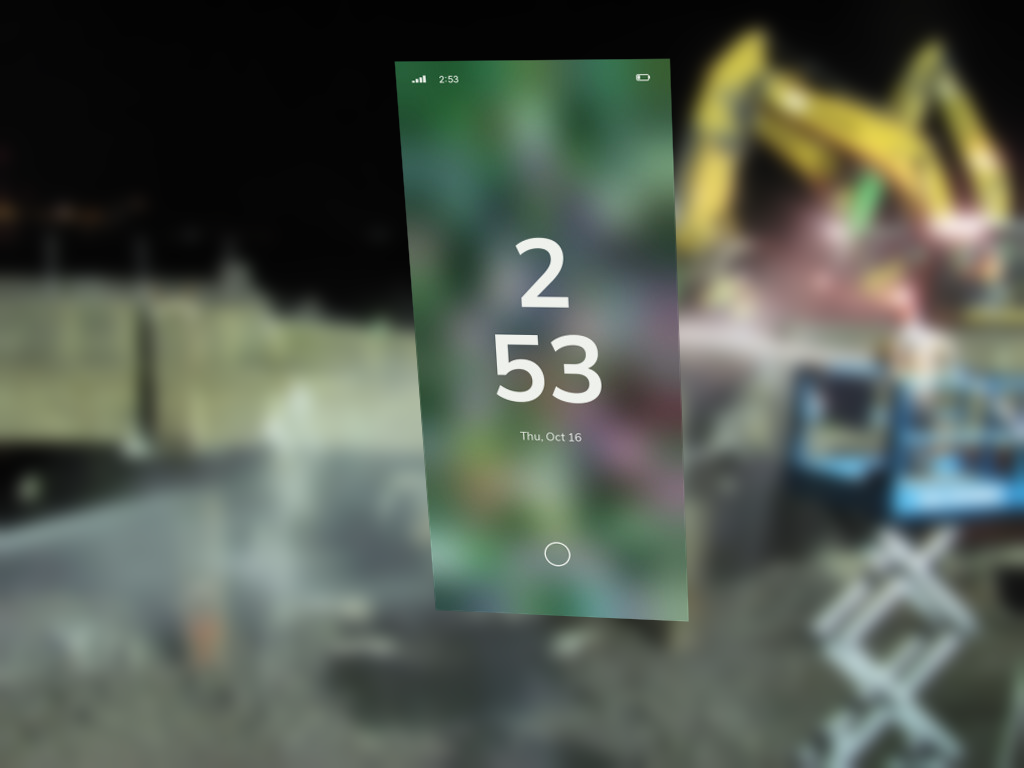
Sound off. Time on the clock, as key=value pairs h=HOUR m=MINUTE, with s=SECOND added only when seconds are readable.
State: h=2 m=53
